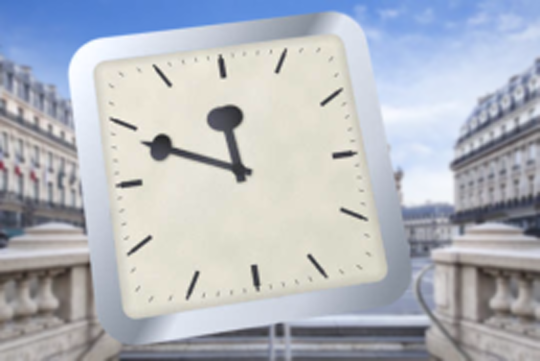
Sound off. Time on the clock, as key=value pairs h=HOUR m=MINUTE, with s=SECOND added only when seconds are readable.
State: h=11 m=49
